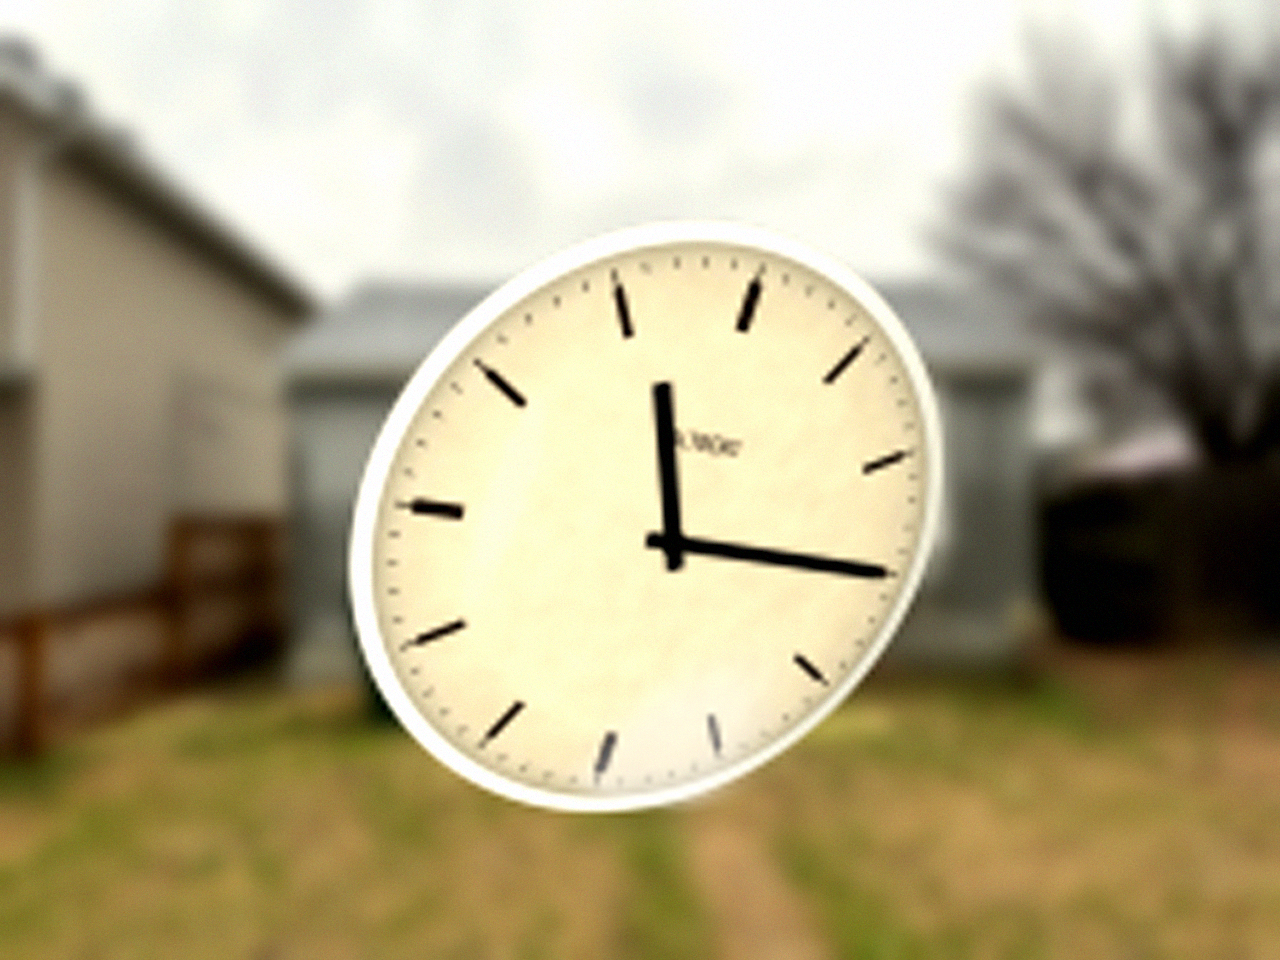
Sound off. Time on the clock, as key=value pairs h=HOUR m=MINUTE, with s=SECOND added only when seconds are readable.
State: h=11 m=15
